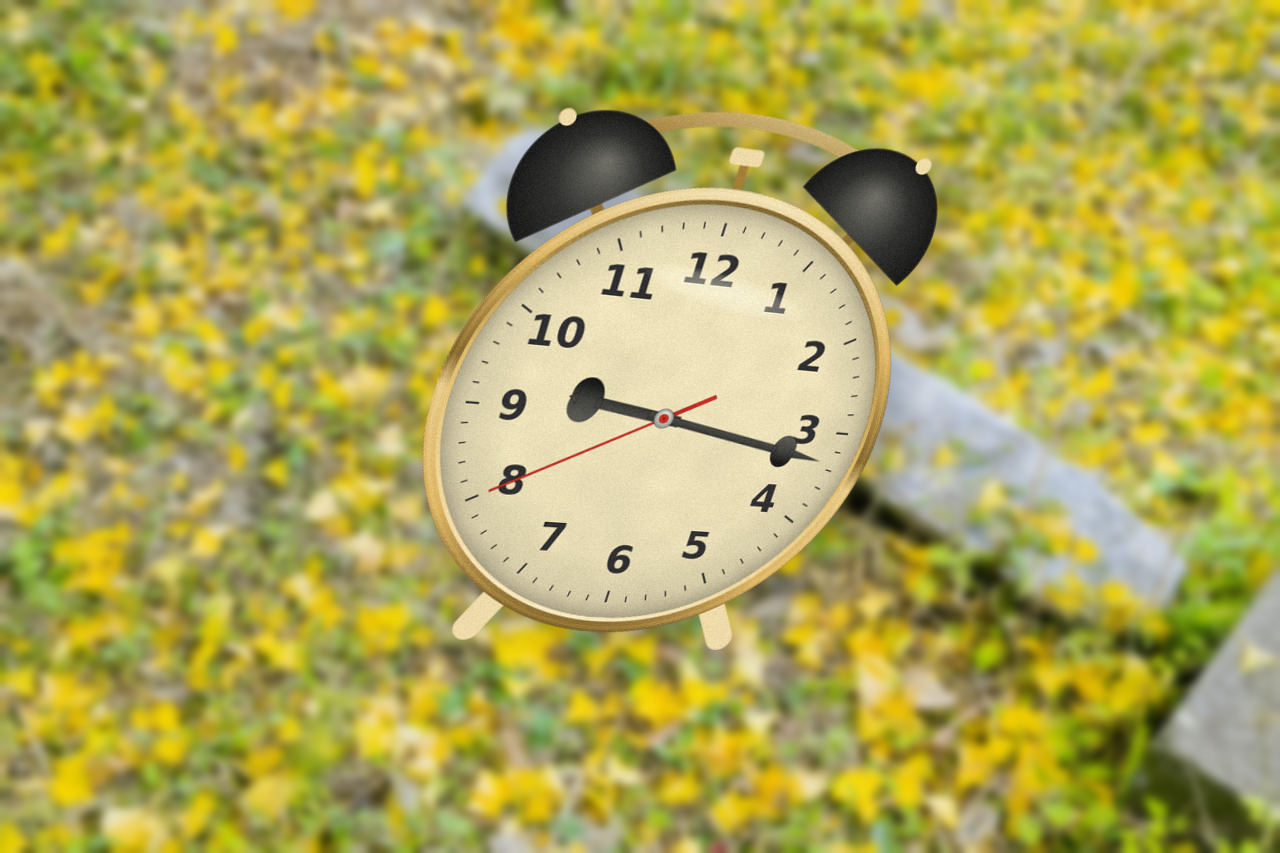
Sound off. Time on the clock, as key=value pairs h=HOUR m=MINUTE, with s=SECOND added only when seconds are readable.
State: h=9 m=16 s=40
